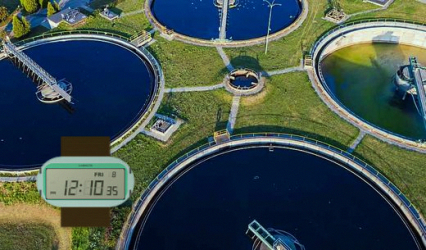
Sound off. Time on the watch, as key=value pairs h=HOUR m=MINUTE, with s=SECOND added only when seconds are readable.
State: h=12 m=10 s=35
